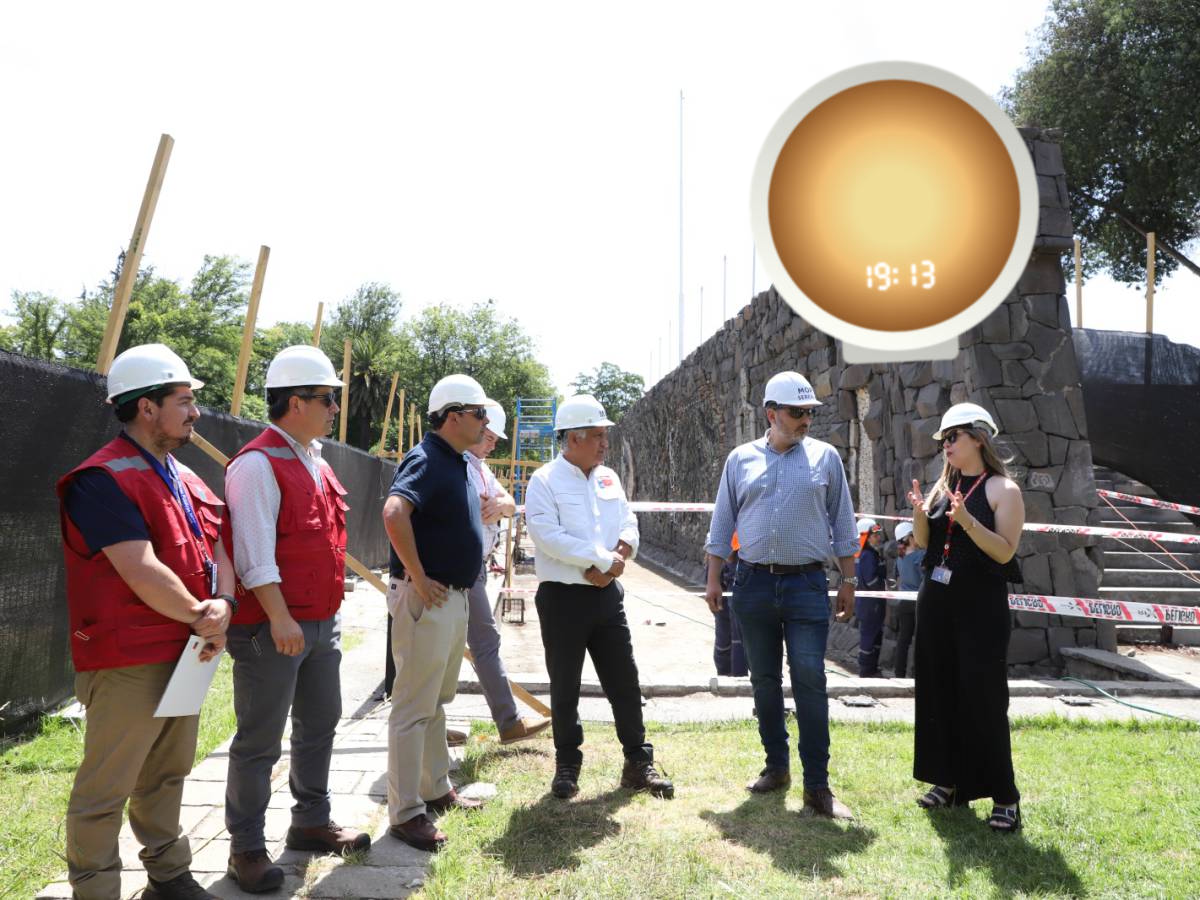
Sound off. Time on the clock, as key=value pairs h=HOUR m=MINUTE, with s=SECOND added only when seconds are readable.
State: h=19 m=13
